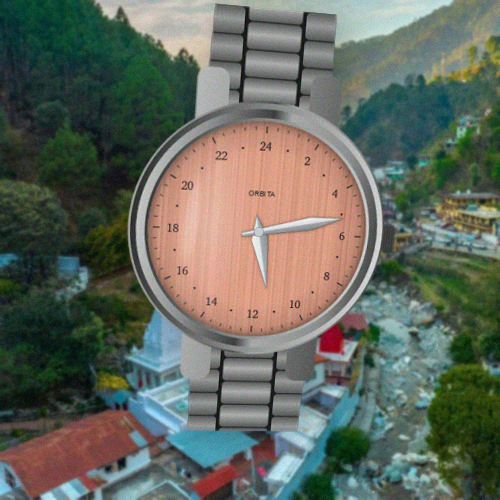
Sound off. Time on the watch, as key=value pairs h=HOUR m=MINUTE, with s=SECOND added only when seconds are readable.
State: h=11 m=13
